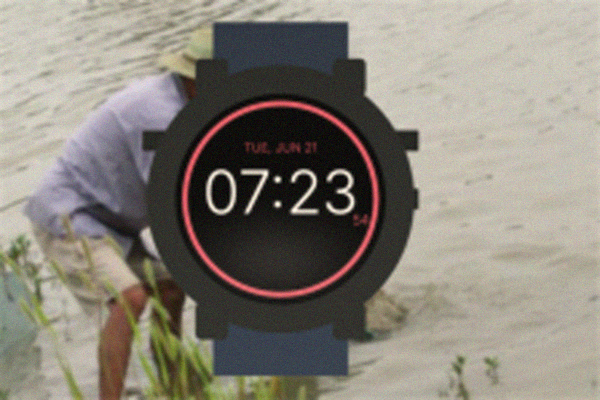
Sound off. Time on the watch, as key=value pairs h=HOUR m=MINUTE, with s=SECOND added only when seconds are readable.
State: h=7 m=23
